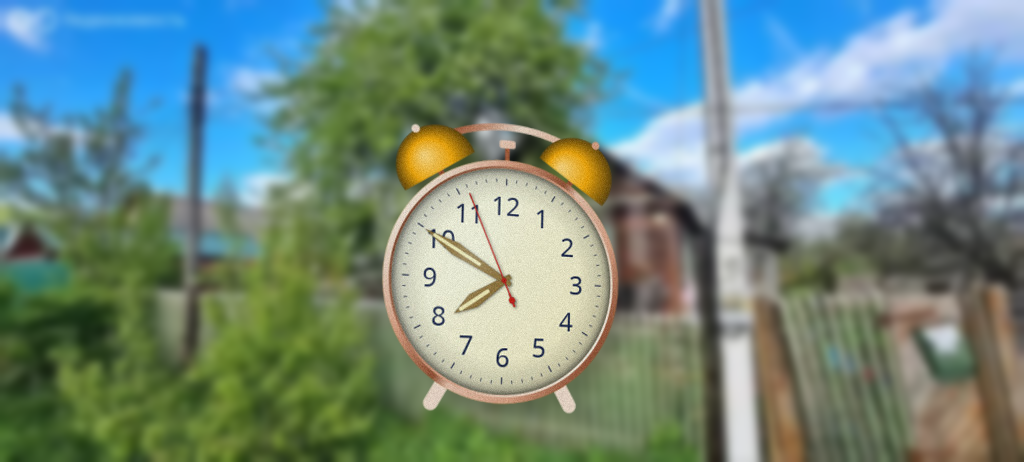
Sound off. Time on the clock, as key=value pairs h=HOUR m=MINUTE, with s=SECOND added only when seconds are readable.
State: h=7 m=49 s=56
